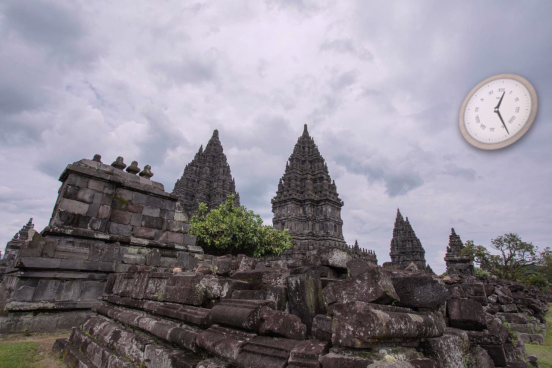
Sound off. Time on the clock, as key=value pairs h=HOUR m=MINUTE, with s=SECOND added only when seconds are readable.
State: h=12 m=24
